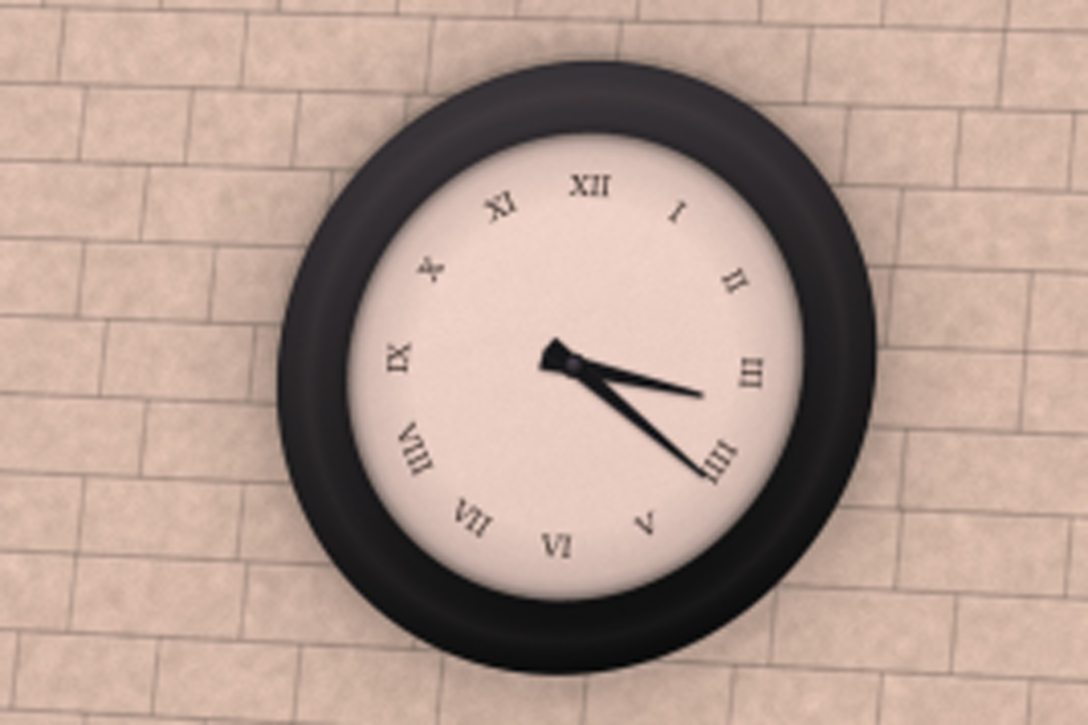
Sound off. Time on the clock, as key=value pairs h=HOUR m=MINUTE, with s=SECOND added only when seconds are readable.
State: h=3 m=21
